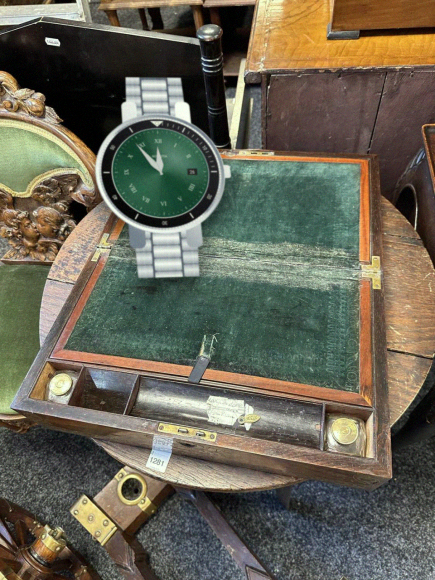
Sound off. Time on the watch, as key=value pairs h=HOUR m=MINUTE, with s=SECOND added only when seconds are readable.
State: h=11 m=54
